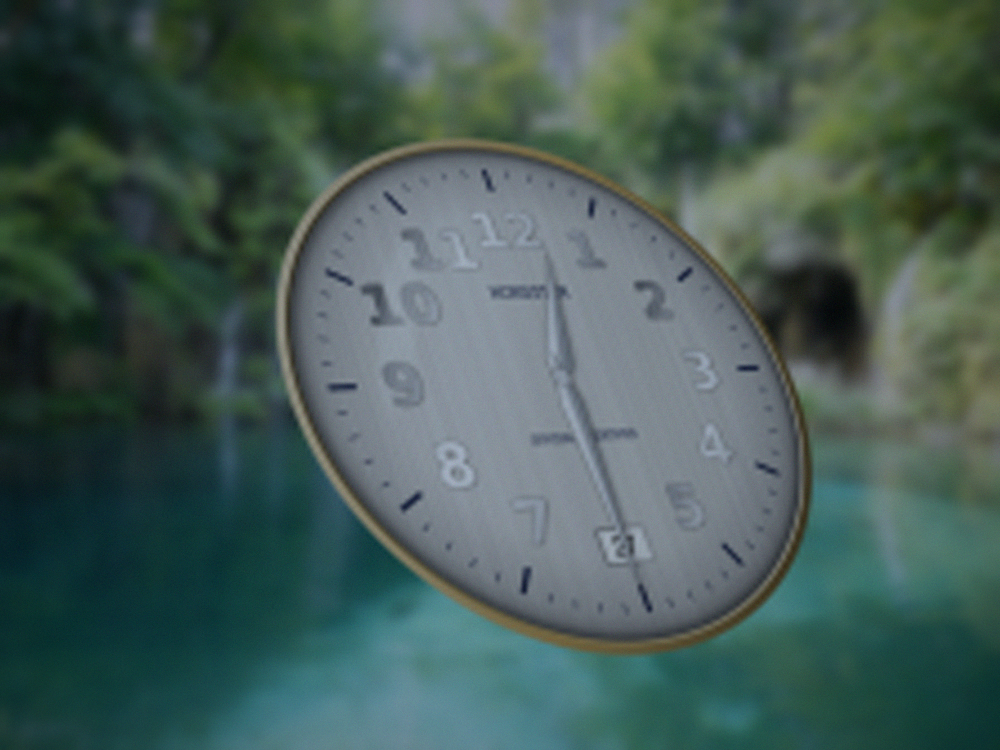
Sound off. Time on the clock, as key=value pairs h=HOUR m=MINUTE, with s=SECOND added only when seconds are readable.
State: h=12 m=30
